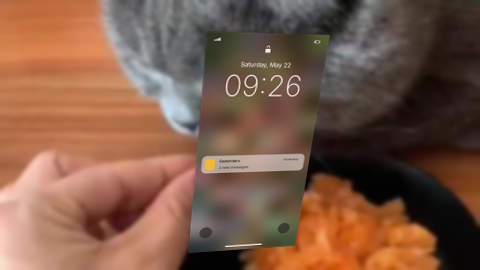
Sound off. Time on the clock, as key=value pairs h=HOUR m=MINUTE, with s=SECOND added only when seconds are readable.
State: h=9 m=26
